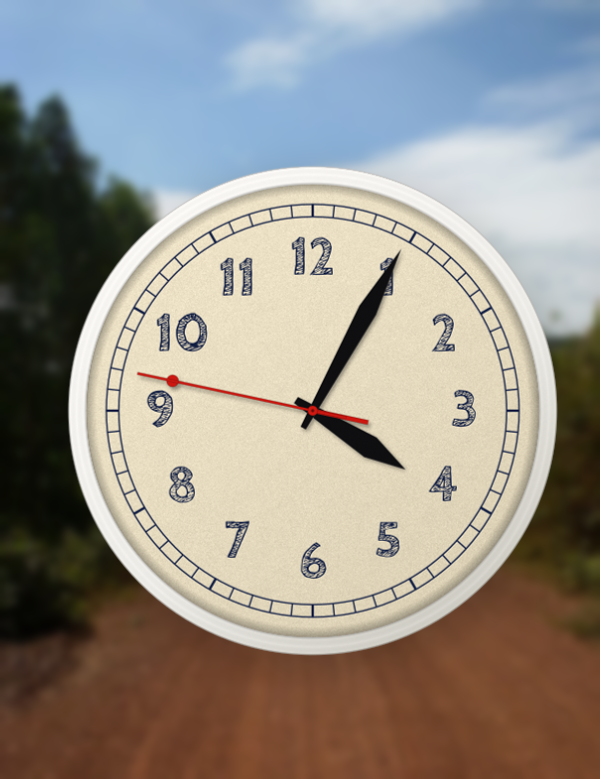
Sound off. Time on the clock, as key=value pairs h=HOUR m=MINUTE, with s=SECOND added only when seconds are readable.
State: h=4 m=4 s=47
